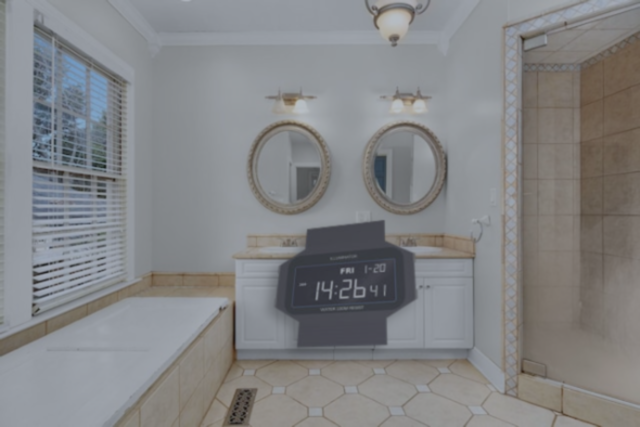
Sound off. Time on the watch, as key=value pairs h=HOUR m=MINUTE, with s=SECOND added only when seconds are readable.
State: h=14 m=26 s=41
